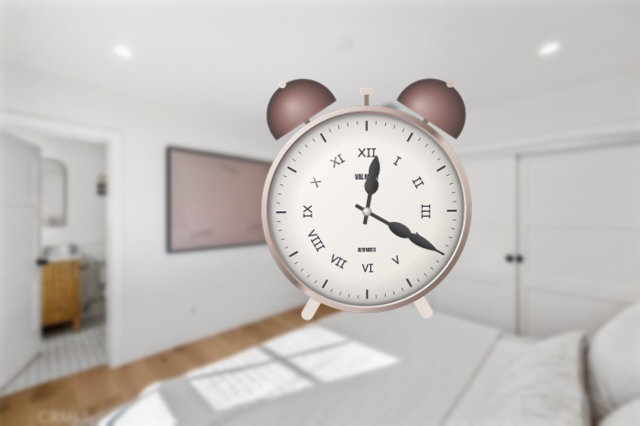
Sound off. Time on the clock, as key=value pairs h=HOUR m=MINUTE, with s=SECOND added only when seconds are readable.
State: h=12 m=20
